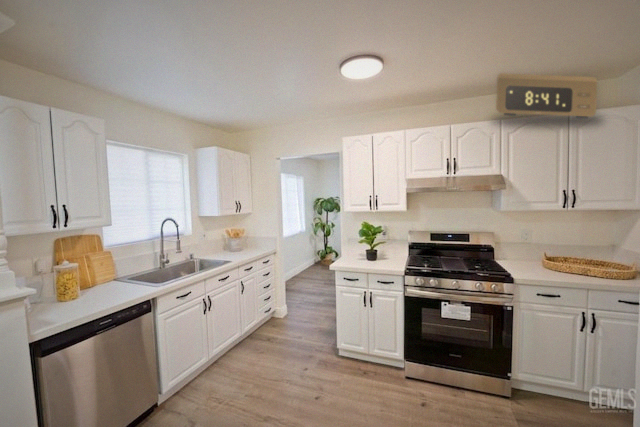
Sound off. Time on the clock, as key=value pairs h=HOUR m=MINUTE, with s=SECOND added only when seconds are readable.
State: h=8 m=41
